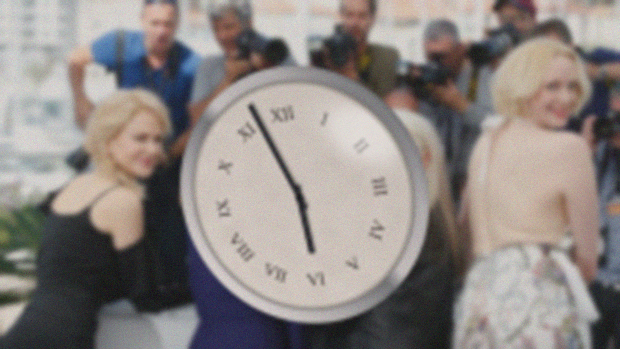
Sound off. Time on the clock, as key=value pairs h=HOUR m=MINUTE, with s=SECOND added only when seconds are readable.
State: h=5 m=57
